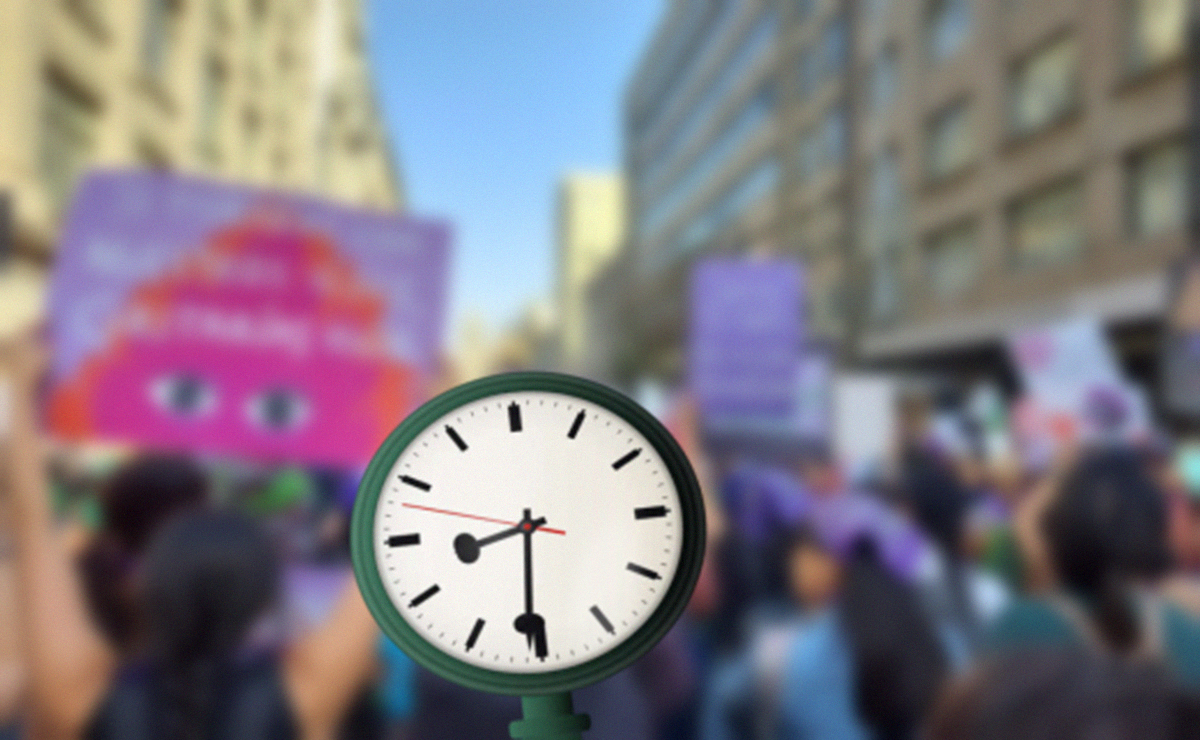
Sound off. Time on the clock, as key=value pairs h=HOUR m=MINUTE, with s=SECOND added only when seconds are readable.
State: h=8 m=30 s=48
